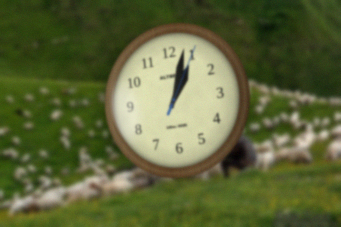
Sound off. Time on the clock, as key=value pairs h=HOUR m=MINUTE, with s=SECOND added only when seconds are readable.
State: h=1 m=3 s=5
